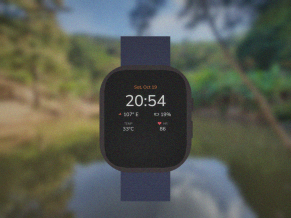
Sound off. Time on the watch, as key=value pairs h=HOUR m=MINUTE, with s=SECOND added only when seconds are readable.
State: h=20 m=54
